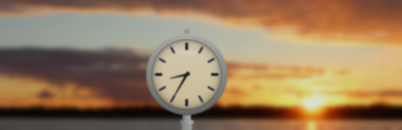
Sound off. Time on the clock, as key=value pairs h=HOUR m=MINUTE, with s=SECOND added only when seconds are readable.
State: h=8 m=35
